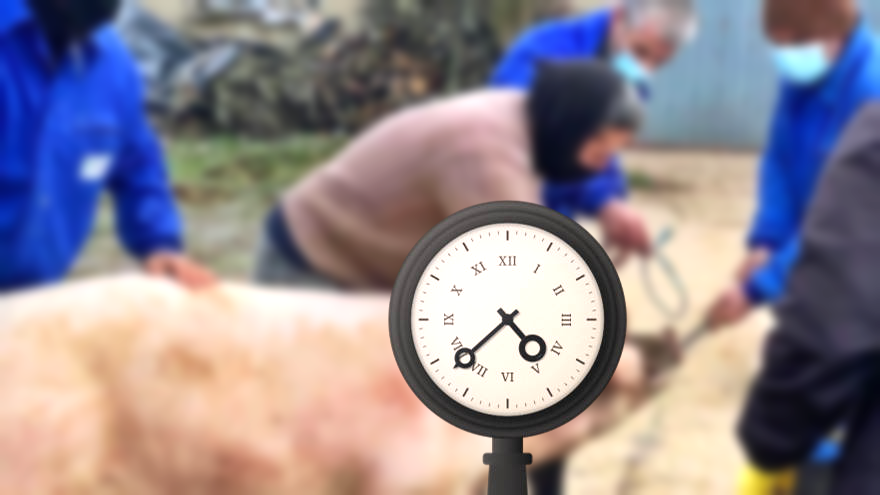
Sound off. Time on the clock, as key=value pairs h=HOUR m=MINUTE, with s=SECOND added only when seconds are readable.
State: h=4 m=38
